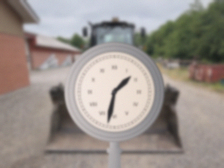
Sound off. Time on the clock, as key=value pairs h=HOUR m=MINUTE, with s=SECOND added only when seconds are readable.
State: h=1 m=32
